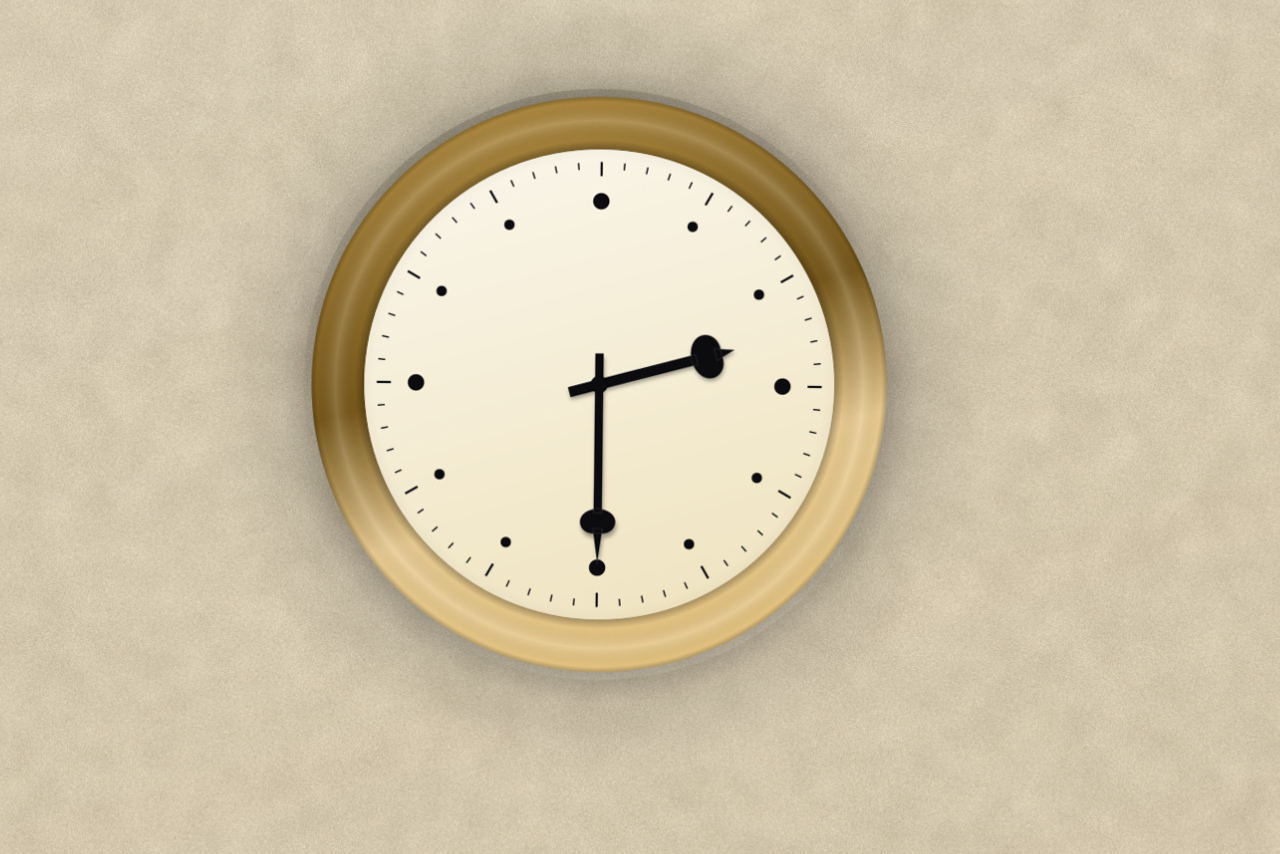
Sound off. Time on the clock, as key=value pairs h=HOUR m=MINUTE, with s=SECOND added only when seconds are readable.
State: h=2 m=30
